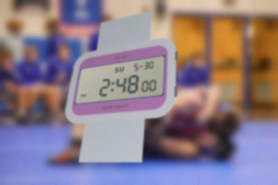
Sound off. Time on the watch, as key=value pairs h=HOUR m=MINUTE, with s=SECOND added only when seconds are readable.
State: h=2 m=48 s=0
